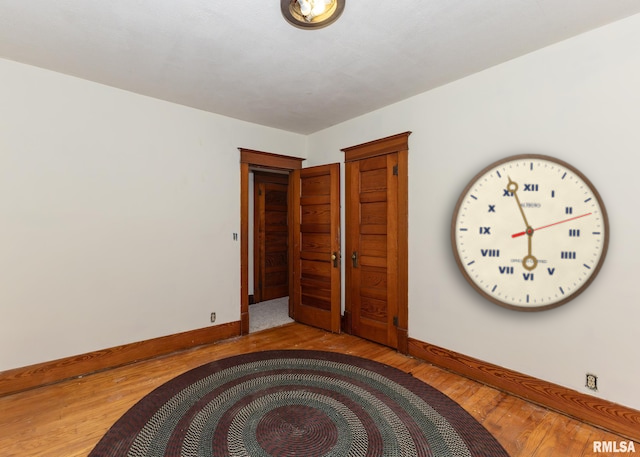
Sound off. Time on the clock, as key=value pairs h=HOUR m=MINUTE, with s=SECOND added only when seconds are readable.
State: h=5 m=56 s=12
